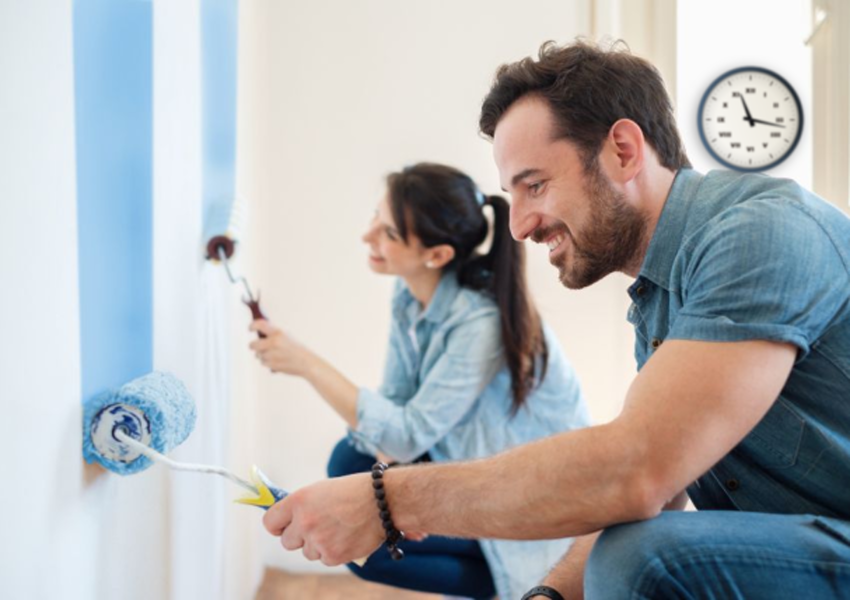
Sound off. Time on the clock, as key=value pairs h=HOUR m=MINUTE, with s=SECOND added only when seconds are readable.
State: h=11 m=17
